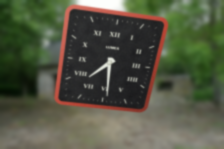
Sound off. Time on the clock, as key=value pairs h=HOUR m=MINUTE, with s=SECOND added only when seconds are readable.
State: h=7 m=29
